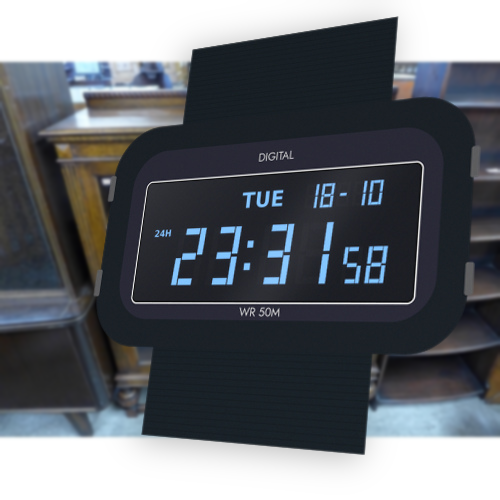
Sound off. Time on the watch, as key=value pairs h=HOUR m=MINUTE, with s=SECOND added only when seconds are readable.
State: h=23 m=31 s=58
